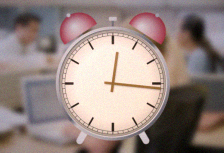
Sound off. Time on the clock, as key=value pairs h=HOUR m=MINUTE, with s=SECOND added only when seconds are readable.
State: h=12 m=16
